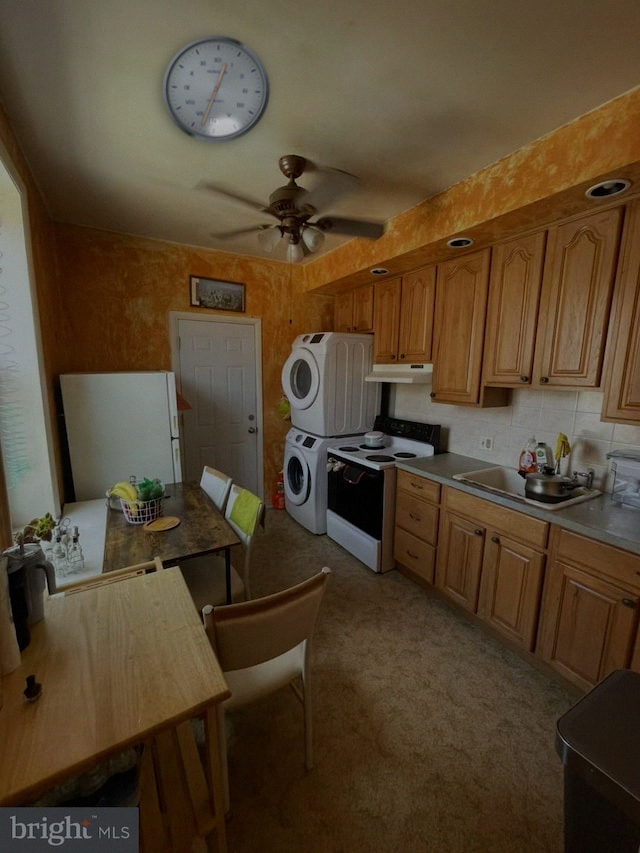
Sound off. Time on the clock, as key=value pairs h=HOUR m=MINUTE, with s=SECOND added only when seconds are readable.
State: h=12 m=33
